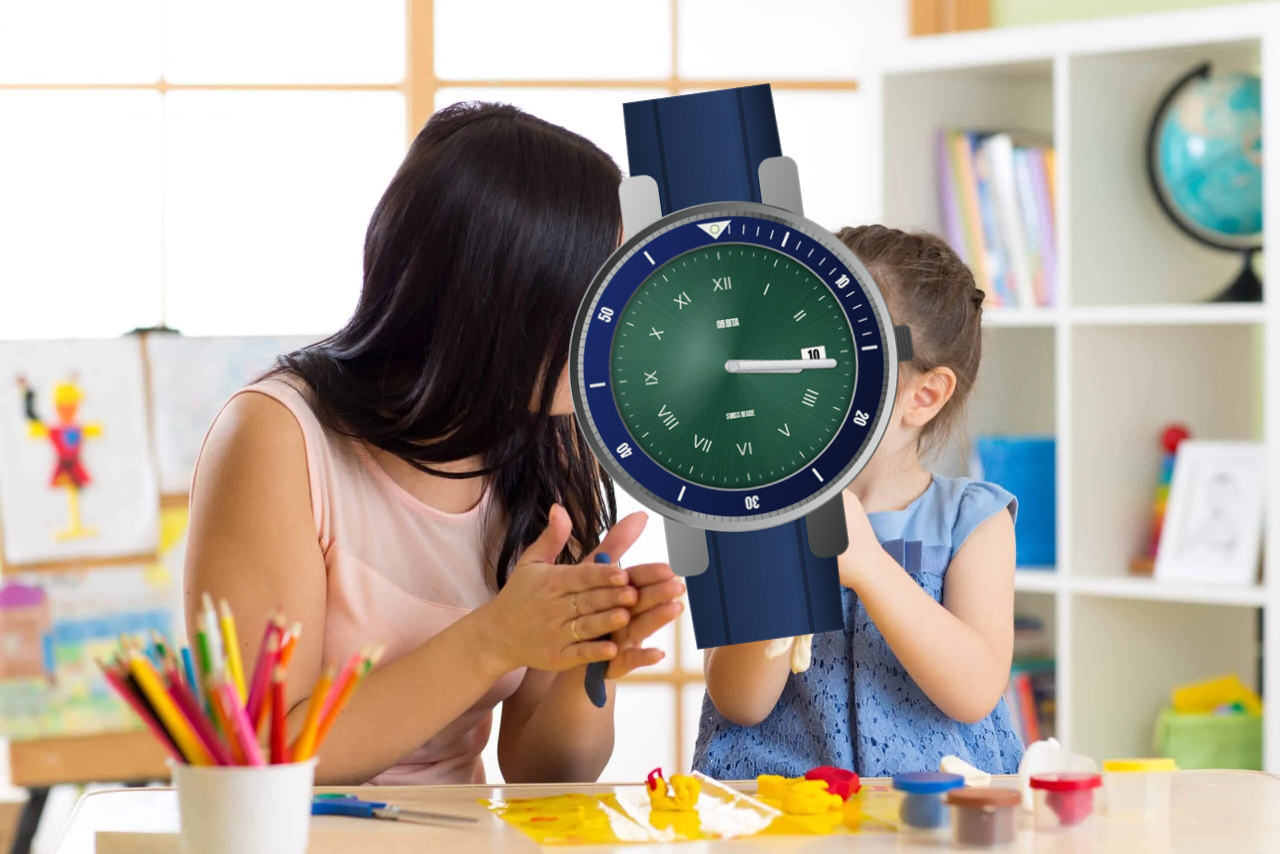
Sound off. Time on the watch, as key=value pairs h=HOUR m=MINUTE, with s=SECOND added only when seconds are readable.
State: h=3 m=16
